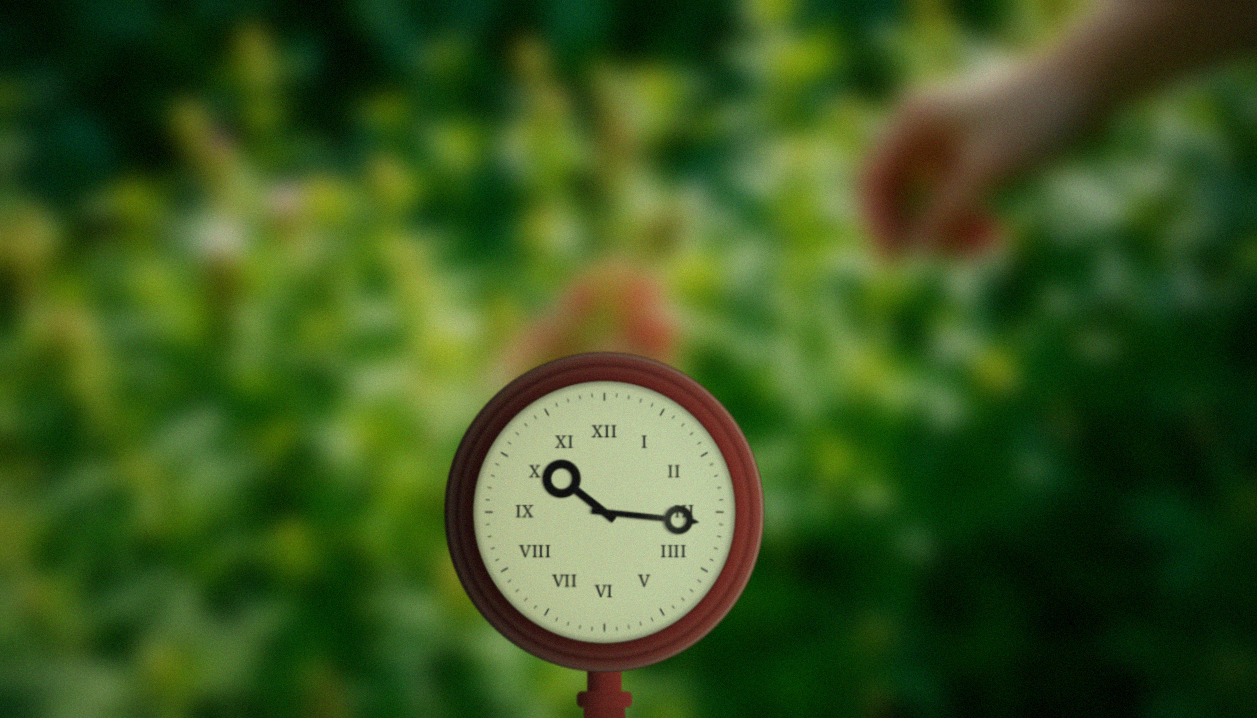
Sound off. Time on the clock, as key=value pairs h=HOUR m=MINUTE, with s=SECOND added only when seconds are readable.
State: h=10 m=16
